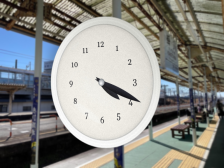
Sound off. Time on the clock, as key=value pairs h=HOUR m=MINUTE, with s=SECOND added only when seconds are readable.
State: h=4 m=19
